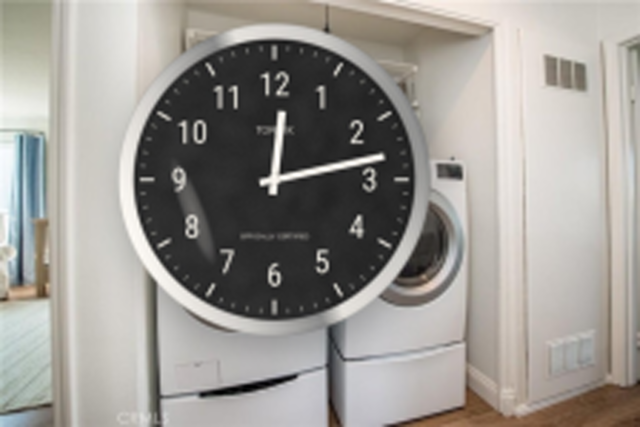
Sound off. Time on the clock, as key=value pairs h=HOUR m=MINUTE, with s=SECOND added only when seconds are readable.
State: h=12 m=13
